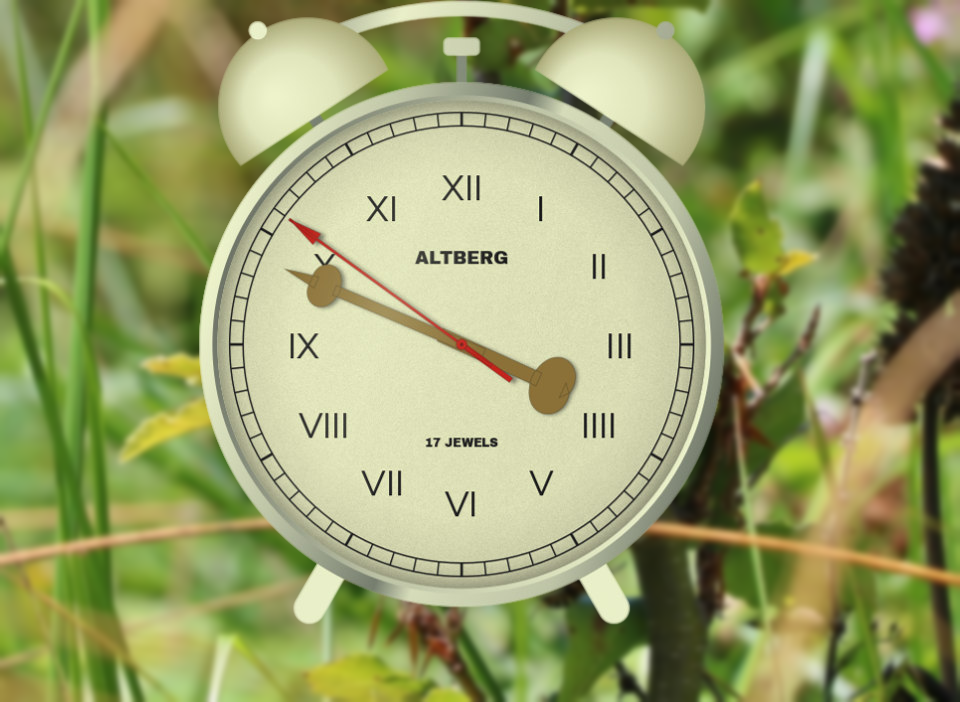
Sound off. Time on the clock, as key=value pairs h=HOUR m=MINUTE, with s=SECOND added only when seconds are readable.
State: h=3 m=48 s=51
